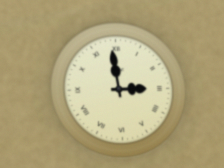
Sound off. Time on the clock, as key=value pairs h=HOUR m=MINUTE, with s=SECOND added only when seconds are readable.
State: h=2 m=59
